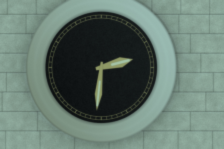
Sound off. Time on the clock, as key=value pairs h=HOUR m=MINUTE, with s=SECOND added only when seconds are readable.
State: h=2 m=31
